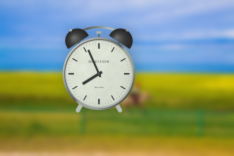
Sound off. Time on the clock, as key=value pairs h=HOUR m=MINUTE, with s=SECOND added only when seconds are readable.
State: h=7 m=56
